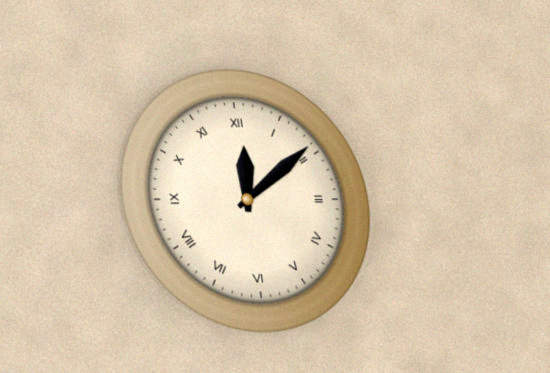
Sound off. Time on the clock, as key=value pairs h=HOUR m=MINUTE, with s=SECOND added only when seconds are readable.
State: h=12 m=9
